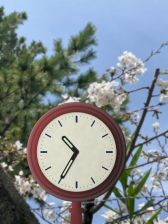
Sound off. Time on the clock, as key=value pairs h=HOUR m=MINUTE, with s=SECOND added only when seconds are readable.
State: h=10 m=35
